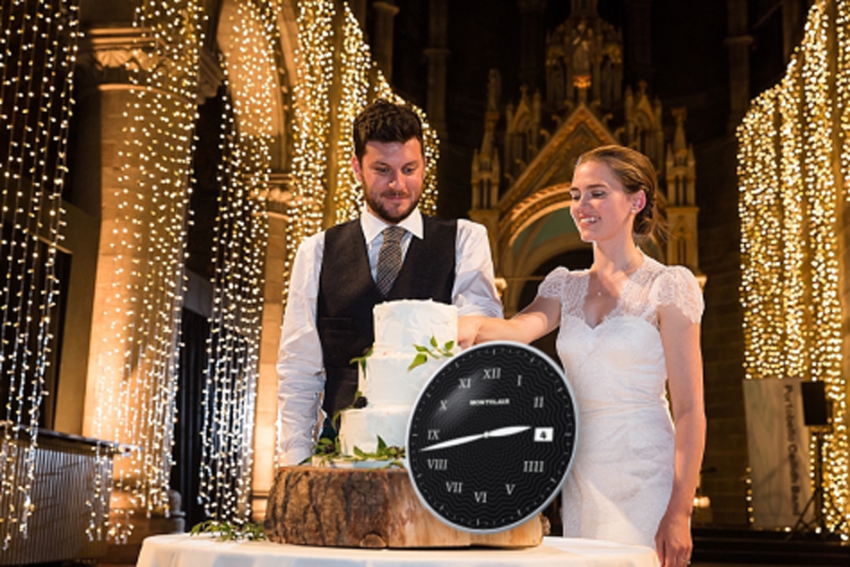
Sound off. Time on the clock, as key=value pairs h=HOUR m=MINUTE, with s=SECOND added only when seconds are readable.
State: h=2 m=43
